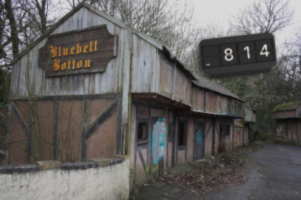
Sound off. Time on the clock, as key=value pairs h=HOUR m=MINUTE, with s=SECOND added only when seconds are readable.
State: h=8 m=14
